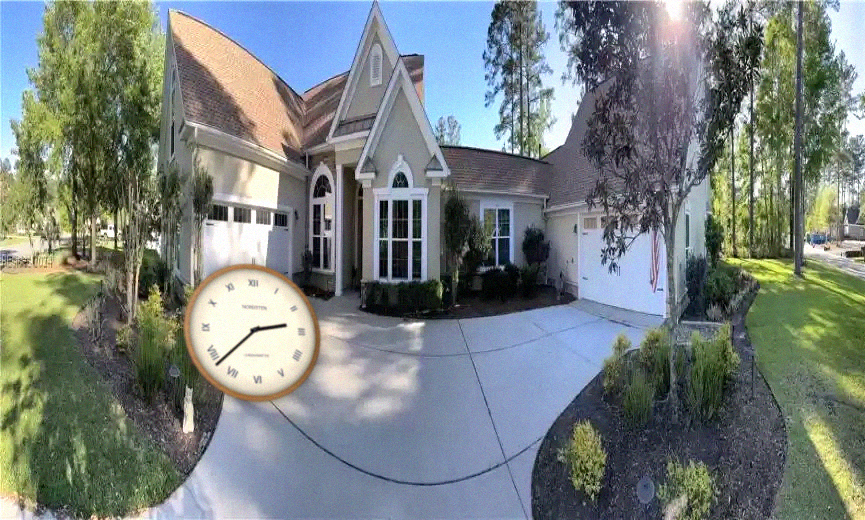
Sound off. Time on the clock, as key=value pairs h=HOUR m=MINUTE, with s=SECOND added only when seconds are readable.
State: h=2 m=38
